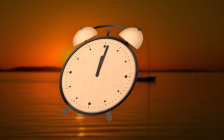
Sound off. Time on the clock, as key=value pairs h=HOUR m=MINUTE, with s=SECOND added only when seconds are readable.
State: h=12 m=1
